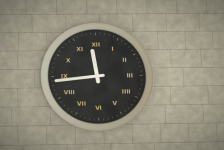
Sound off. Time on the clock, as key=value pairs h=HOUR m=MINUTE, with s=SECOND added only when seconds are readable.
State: h=11 m=44
